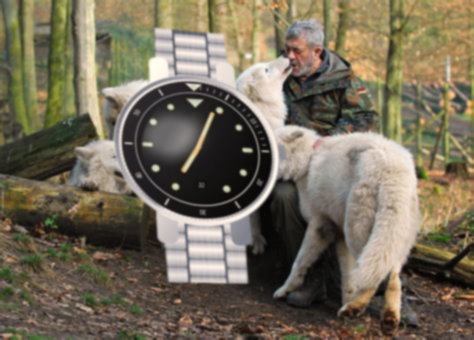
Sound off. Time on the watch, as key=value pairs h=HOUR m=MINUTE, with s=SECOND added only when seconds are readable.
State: h=7 m=4
